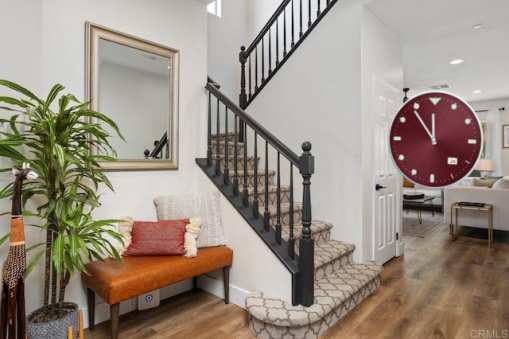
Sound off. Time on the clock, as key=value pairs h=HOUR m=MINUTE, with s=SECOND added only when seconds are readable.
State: h=11 m=54
